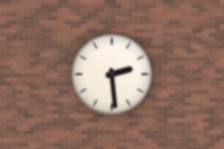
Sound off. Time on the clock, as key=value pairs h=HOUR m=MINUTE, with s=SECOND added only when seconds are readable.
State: h=2 m=29
